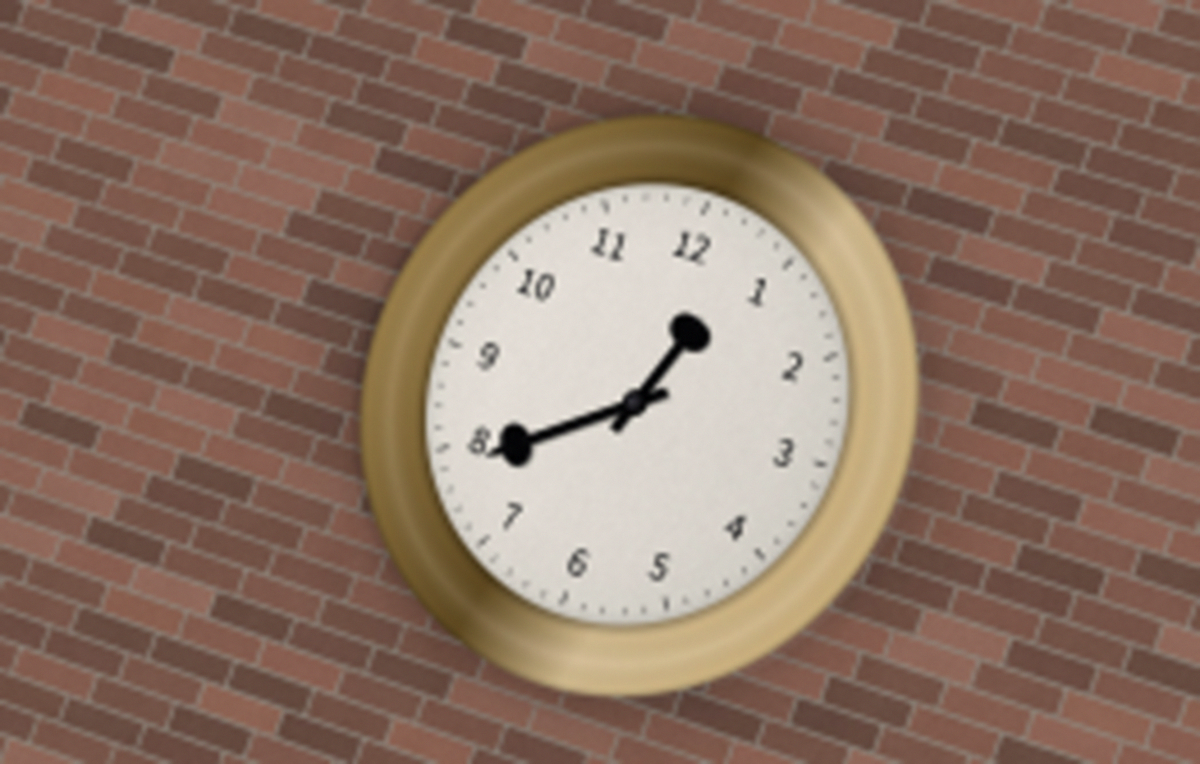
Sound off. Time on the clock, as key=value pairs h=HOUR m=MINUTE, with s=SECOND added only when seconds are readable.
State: h=12 m=39
